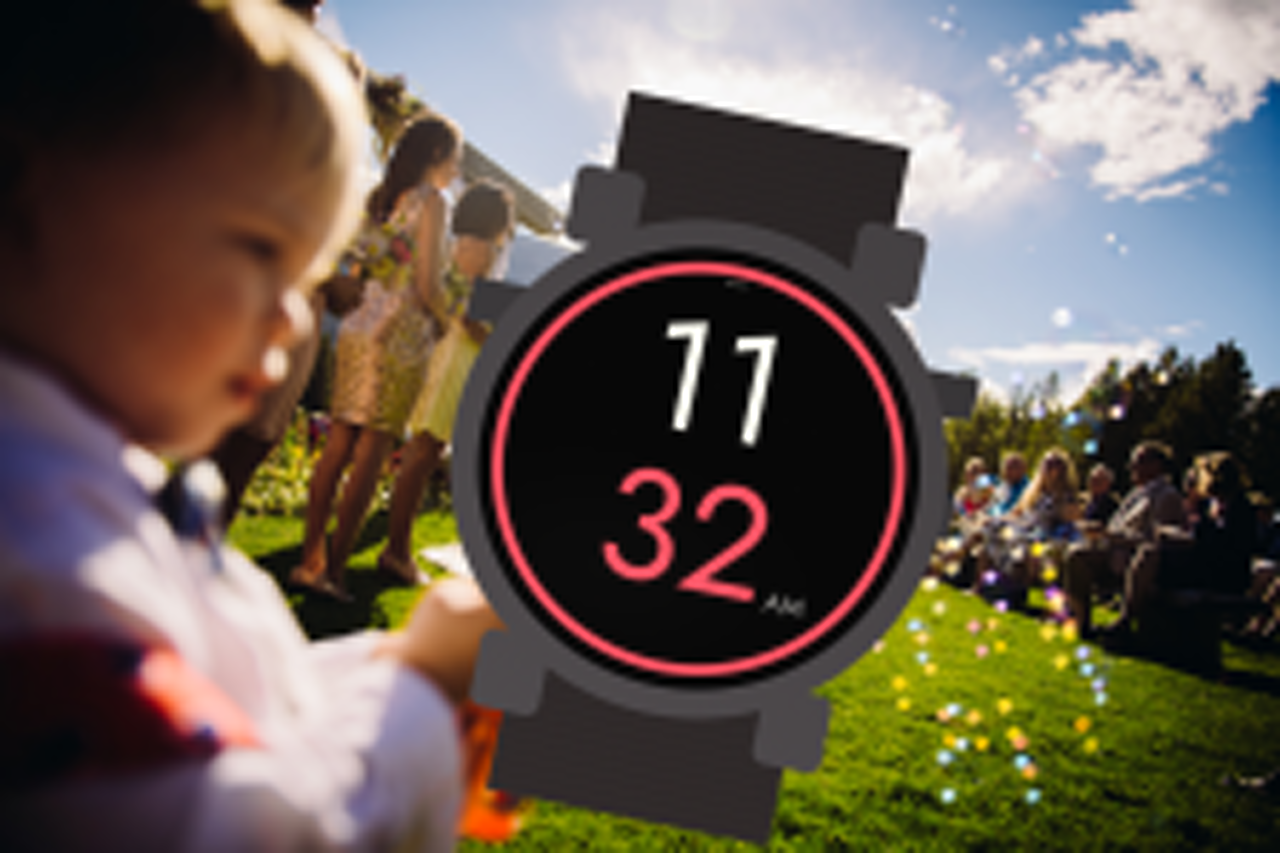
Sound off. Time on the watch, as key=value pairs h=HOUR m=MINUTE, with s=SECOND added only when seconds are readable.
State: h=11 m=32
